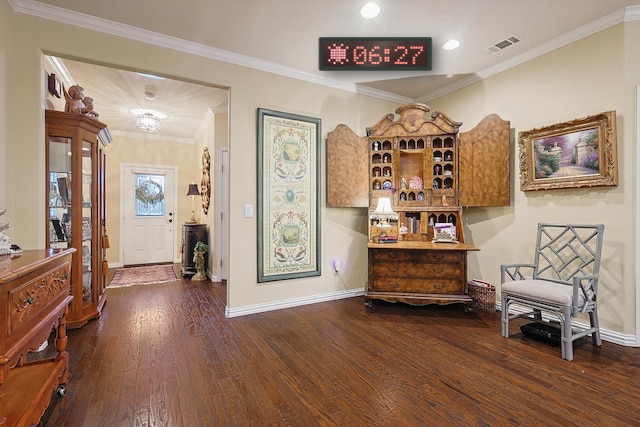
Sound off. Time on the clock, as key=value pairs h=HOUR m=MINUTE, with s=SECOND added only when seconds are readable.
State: h=6 m=27
